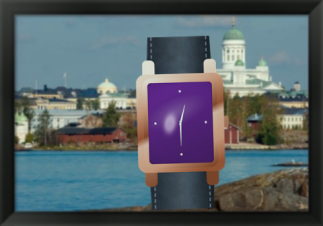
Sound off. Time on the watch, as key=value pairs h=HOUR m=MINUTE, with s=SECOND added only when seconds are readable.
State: h=12 m=30
